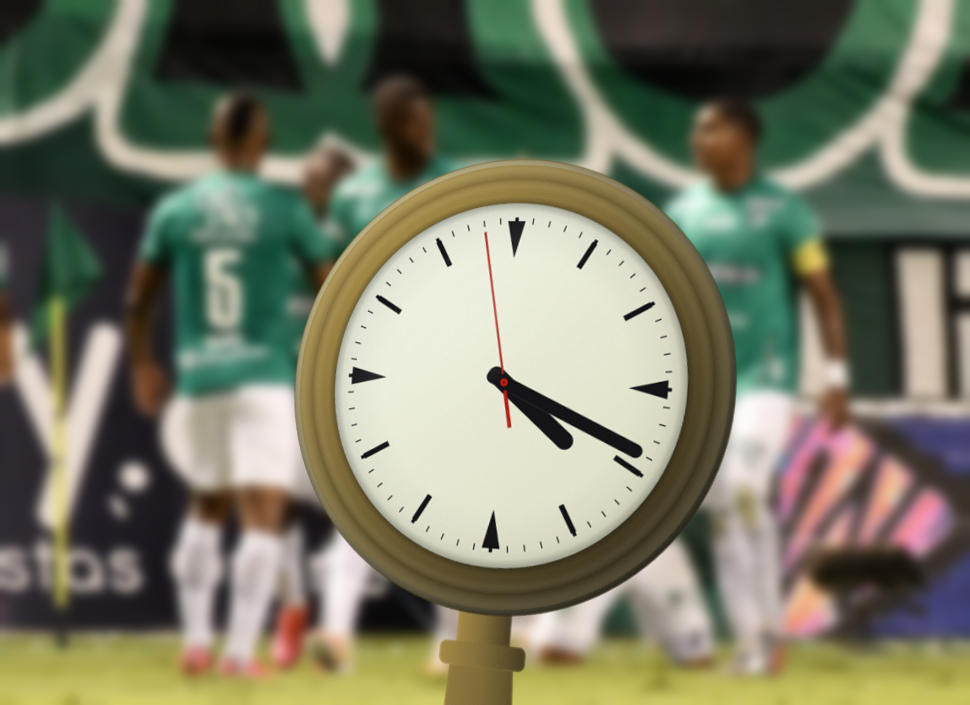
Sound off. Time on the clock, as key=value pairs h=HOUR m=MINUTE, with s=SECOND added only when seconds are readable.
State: h=4 m=18 s=58
